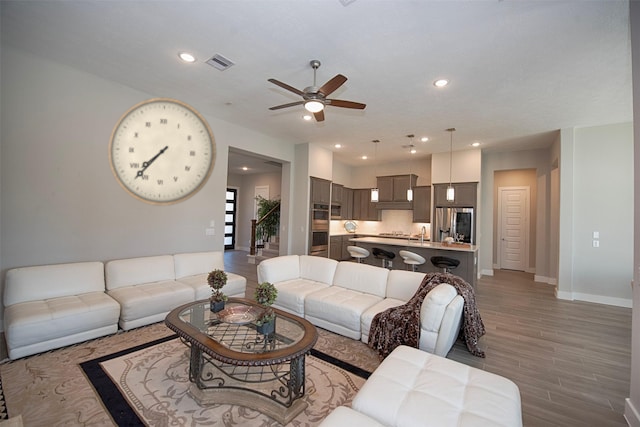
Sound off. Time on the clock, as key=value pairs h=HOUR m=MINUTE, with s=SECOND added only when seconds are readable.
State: h=7 m=37
